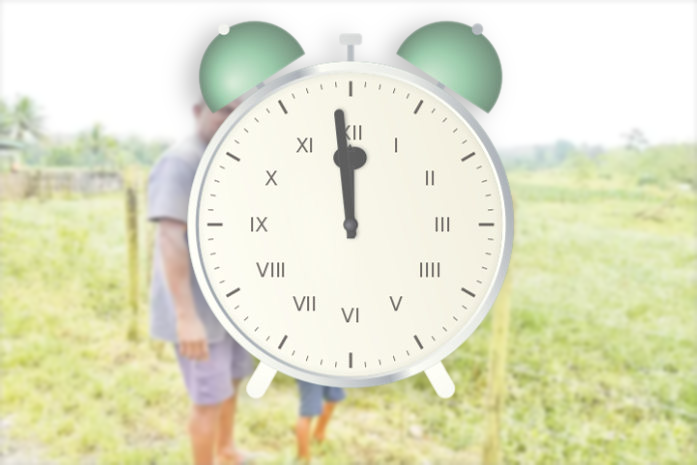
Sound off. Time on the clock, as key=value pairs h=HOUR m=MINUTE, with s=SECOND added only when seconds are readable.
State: h=11 m=59
